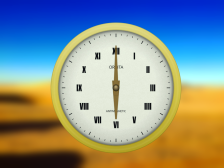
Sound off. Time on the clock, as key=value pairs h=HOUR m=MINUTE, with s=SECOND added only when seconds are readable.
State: h=6 m=0
